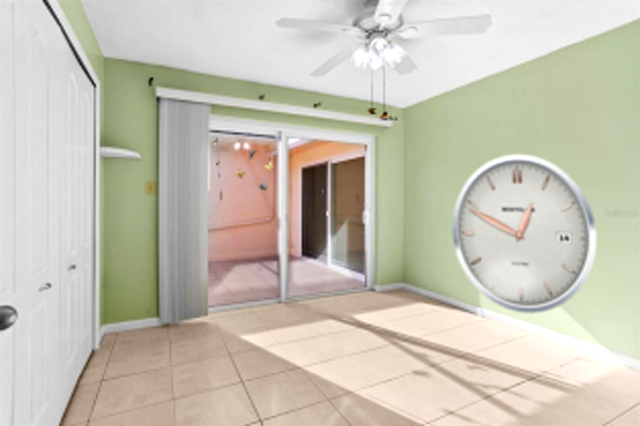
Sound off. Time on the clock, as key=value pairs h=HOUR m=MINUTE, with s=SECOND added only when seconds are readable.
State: h=12 m=49
